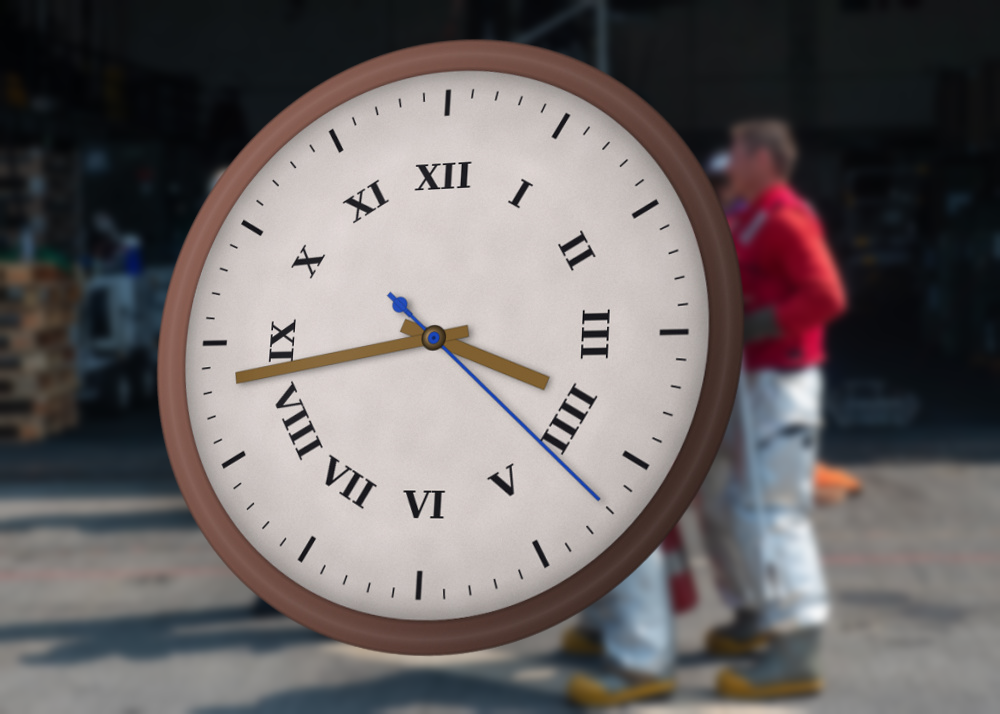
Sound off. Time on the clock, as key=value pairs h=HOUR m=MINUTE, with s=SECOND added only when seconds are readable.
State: h=3 m=43 s=22
